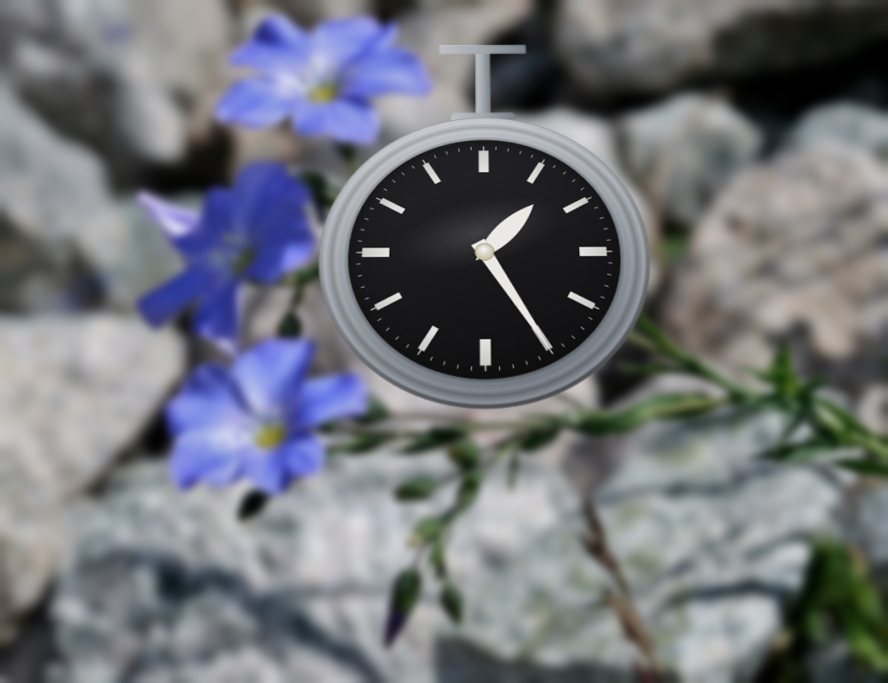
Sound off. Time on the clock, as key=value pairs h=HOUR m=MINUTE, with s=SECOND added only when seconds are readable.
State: h=1 m=25
